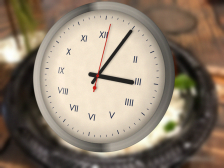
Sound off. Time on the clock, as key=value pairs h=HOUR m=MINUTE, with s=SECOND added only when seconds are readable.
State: h=3 m=5 s=1
